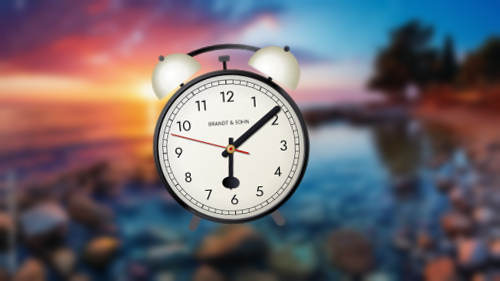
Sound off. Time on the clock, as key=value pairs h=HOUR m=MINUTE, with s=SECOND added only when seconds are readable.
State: h=6 m=8 s=48
